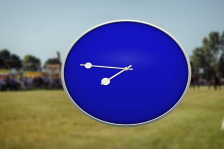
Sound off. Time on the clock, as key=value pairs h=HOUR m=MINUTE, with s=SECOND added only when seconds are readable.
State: h=7 m=46
